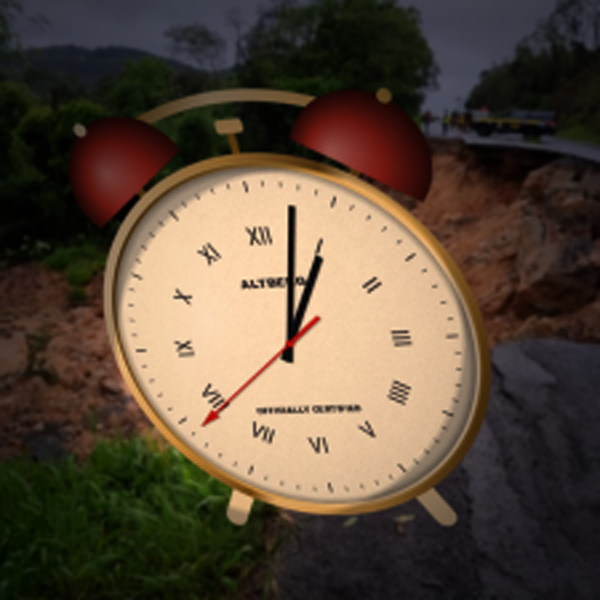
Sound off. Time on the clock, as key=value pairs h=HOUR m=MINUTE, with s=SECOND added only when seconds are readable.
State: h=1 m=2 s=39
